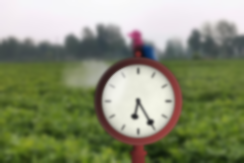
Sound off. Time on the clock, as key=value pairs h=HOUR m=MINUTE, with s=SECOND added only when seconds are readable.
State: h=6 m=25
